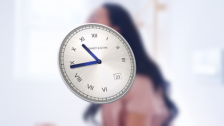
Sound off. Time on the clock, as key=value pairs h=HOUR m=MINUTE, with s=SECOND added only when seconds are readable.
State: h=10 m=44
